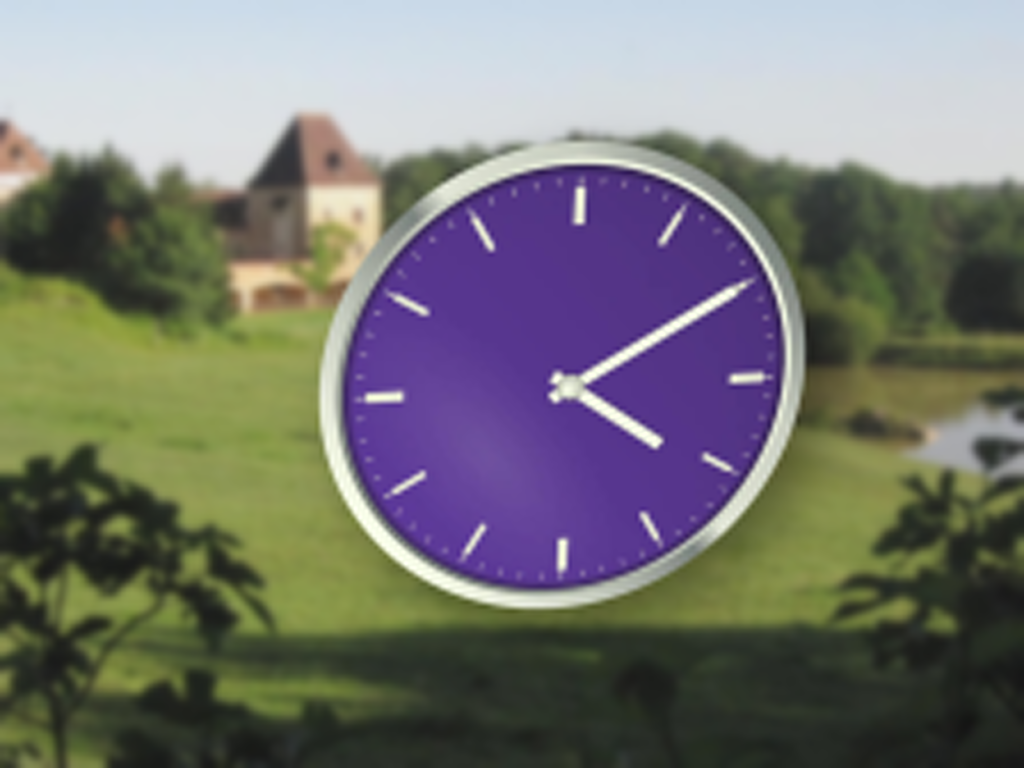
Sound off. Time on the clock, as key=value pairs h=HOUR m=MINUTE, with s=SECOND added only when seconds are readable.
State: h=4 m=10
